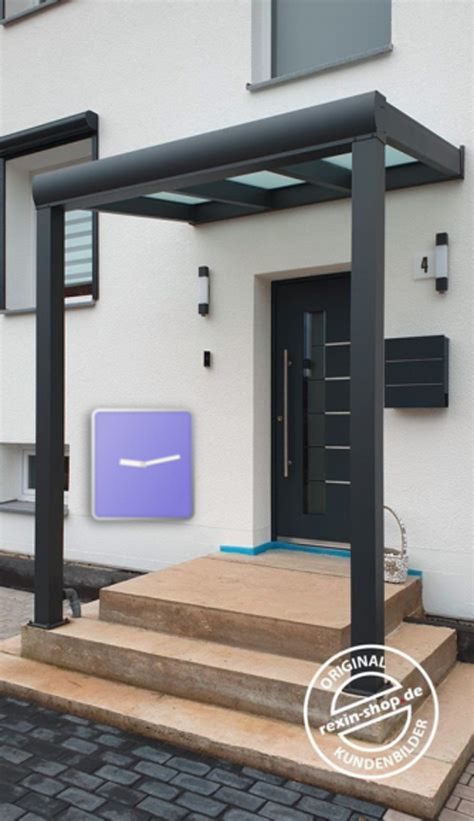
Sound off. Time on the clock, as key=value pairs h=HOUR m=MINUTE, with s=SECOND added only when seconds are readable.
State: h=9 m=13
